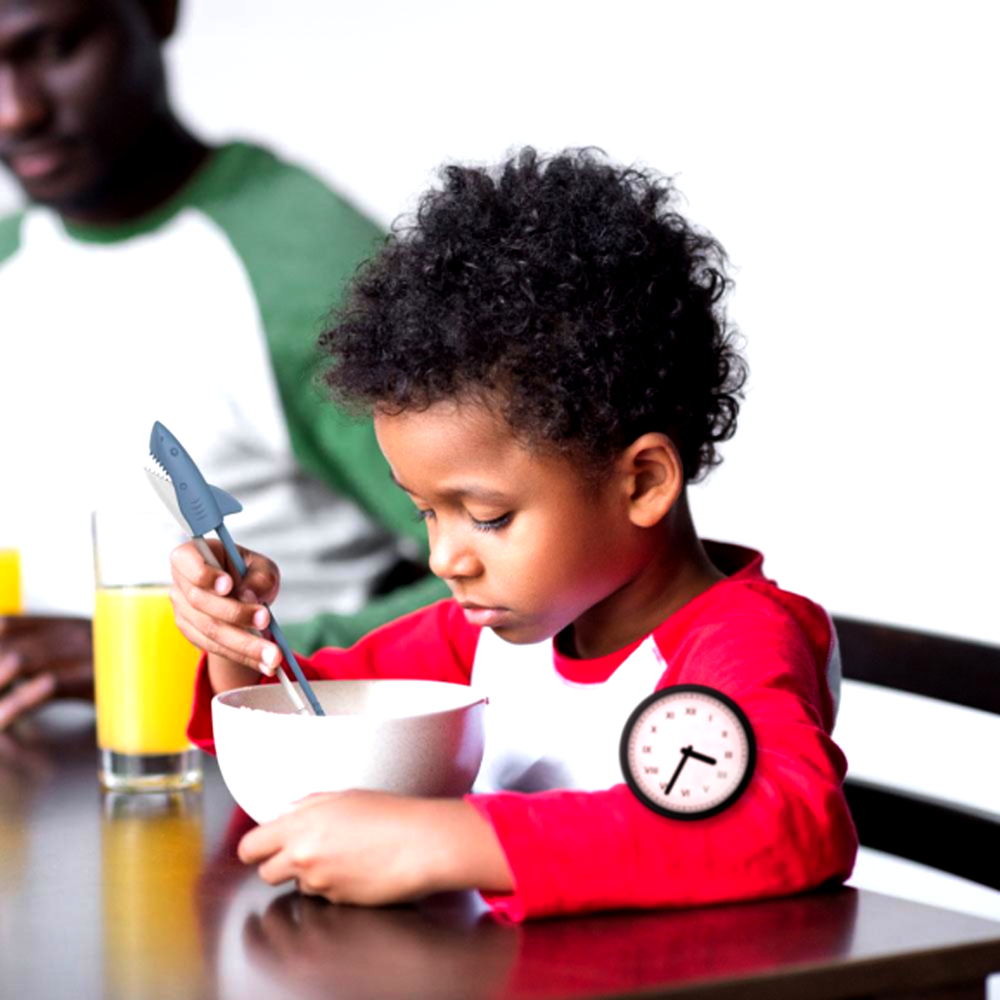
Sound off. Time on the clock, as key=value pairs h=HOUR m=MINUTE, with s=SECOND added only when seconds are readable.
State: h=3 m=34
